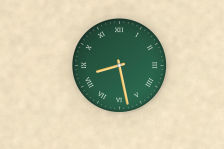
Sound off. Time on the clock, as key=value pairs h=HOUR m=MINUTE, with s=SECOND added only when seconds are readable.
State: h=8 m=28
